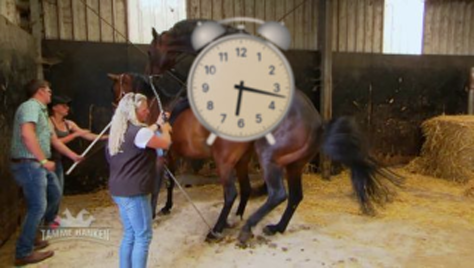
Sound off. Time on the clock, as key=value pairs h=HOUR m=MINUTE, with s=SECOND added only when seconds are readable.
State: h=6 m=17
